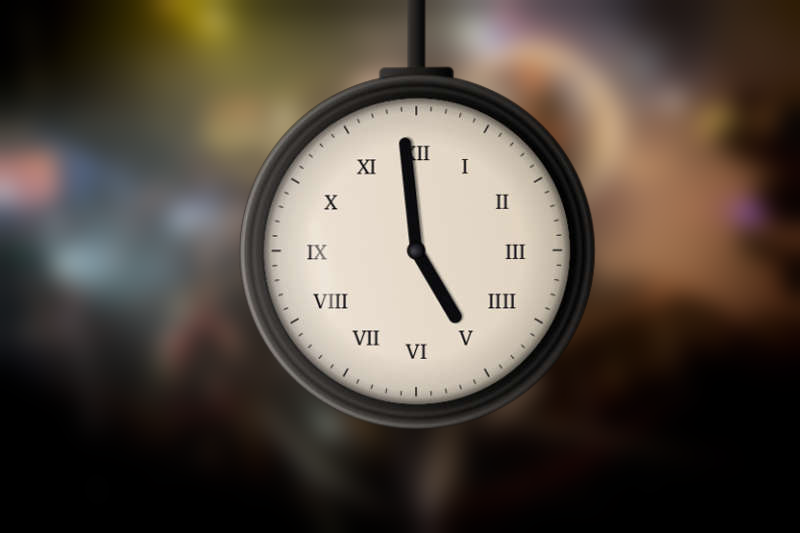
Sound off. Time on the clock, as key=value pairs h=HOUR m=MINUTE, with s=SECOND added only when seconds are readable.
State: h=4 m=59
